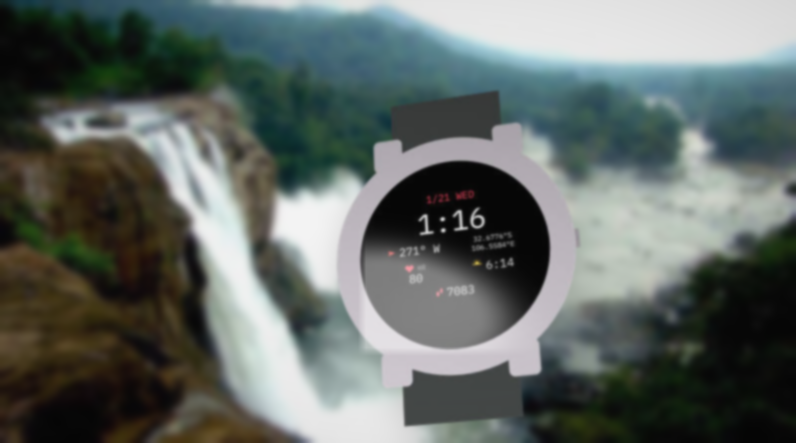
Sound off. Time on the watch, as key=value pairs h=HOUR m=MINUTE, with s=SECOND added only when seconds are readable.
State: h=1 m=16
